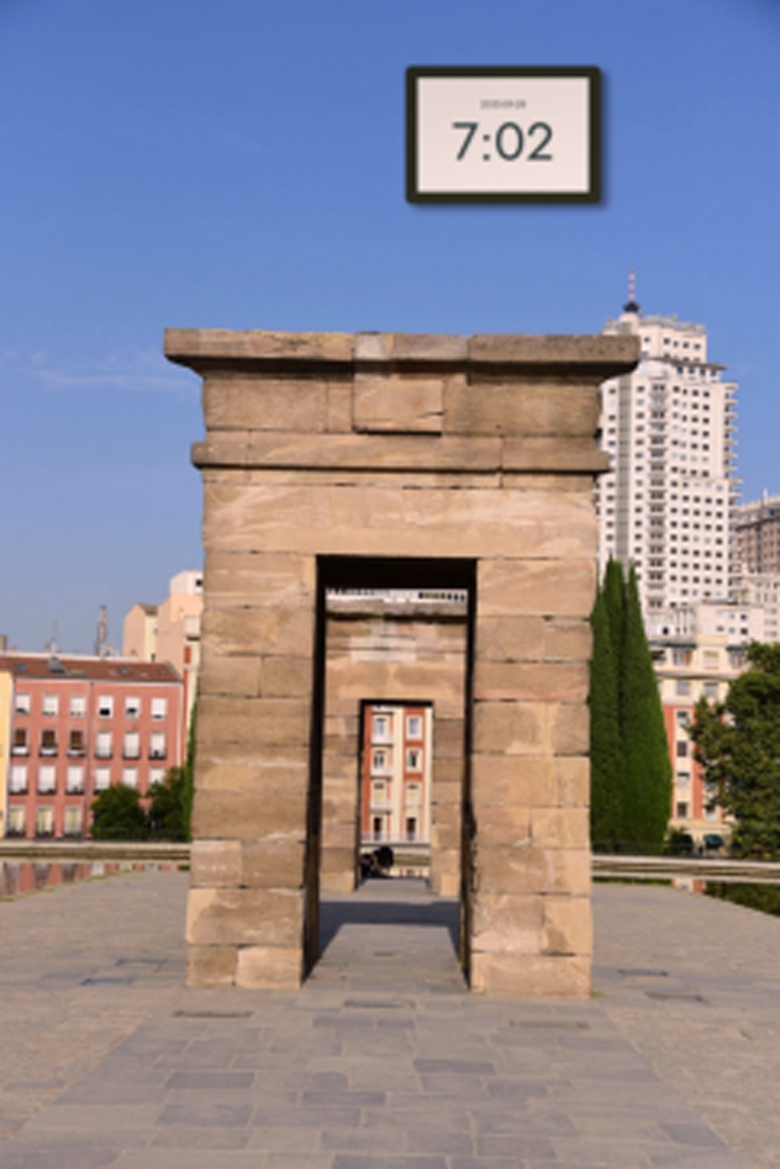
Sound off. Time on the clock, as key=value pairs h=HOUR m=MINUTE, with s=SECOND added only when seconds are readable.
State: h=7 m=2
